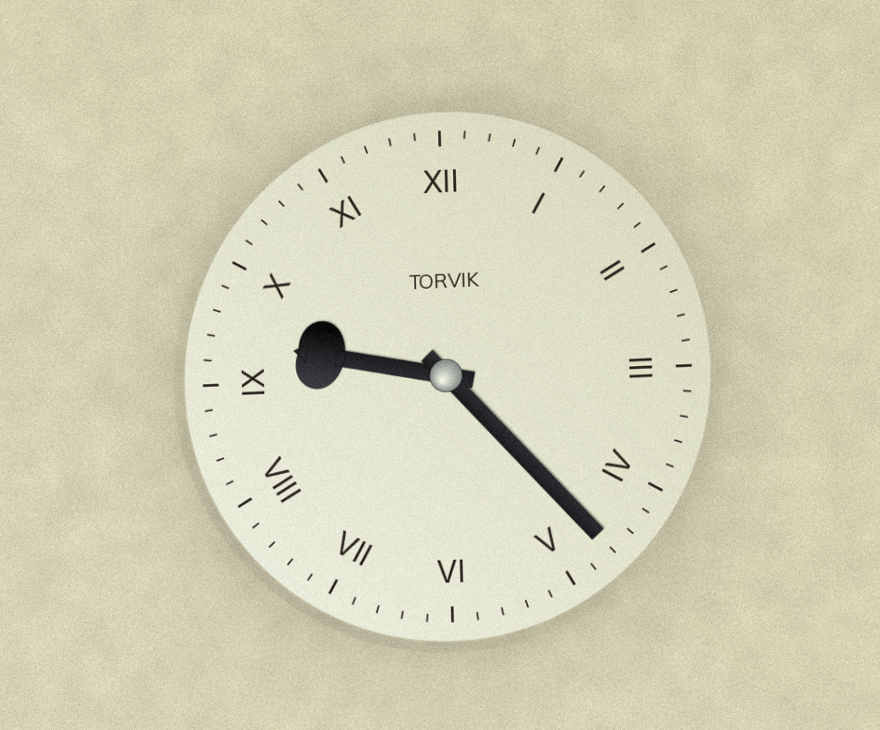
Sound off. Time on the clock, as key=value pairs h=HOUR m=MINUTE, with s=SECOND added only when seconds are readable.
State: h=9 m=23
